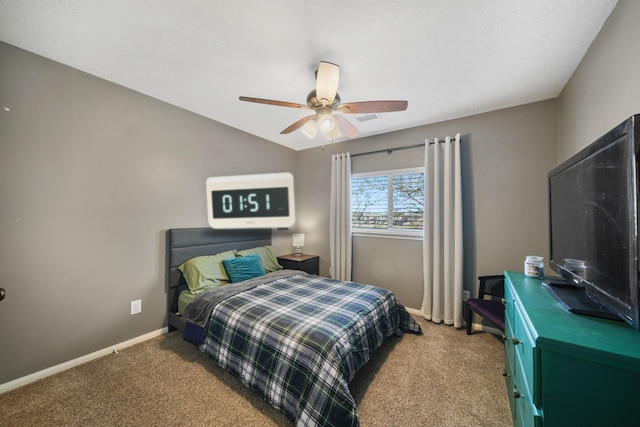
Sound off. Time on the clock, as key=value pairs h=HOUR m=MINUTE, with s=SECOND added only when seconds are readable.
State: h=1 m=51
